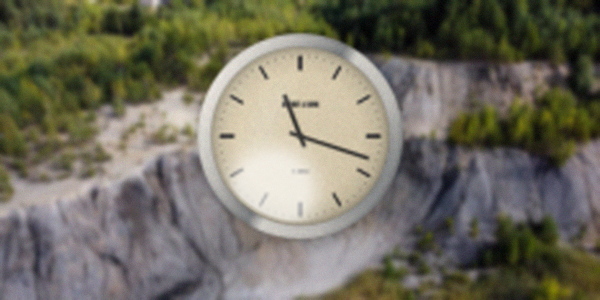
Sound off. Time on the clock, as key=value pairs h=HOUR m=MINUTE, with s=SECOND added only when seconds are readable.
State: h=11 m=18
